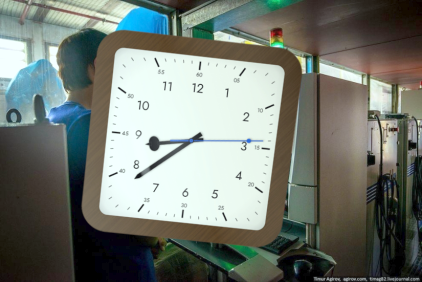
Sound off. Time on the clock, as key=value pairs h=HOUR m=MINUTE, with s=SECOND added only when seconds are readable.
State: h=8 m=38 s=14
